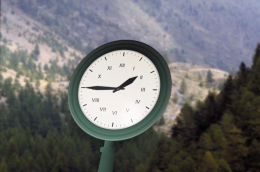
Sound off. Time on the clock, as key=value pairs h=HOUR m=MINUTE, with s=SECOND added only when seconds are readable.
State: h=1 m=45
